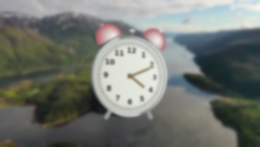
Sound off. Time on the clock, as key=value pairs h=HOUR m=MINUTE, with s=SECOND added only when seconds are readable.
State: h=4 m=11
